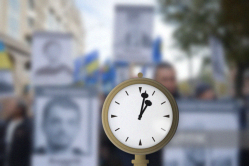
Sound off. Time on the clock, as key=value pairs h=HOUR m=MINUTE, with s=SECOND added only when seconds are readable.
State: h=1 m=2
